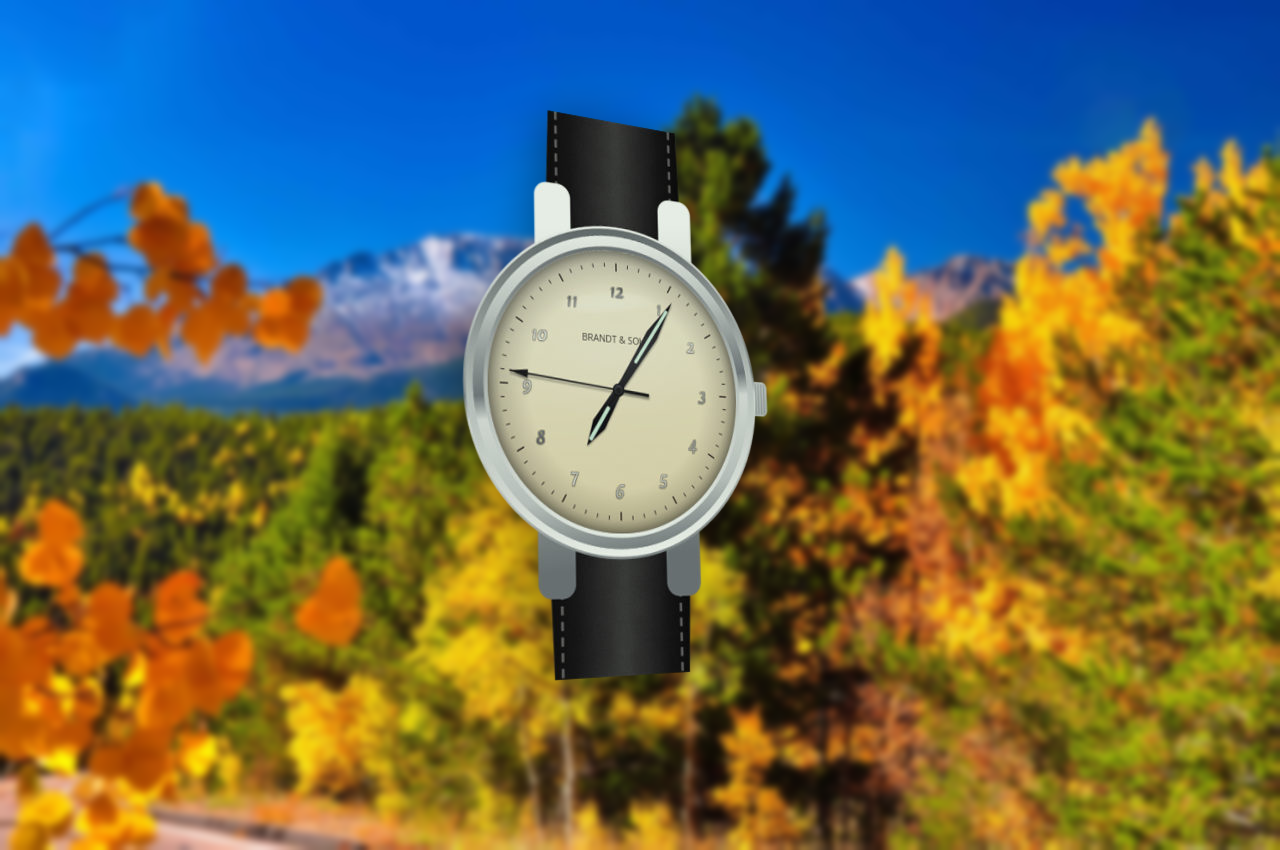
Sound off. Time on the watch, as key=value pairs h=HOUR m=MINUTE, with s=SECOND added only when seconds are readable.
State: h=7 m=5 s=46
